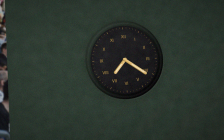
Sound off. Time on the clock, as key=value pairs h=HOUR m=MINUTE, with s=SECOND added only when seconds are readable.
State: h=7 m=21
